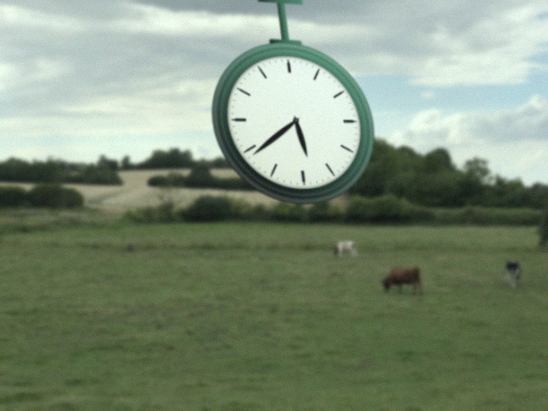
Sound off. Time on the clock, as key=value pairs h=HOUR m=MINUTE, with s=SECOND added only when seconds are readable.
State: h=5 m=39
